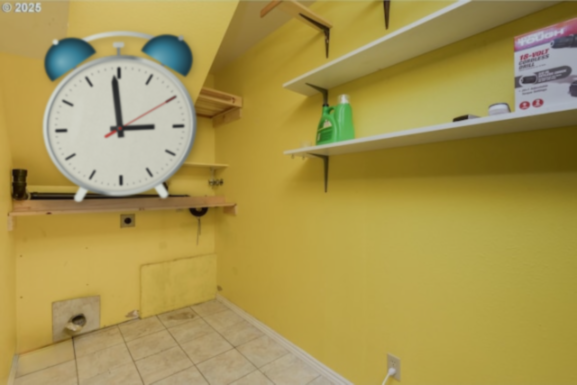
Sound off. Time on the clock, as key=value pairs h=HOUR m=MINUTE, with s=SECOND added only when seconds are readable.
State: h=2 m=59 s=10
